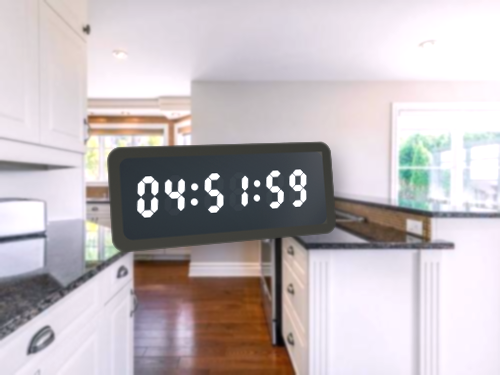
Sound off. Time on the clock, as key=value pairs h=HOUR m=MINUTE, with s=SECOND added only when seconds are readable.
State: h=4 m=51 s=59
